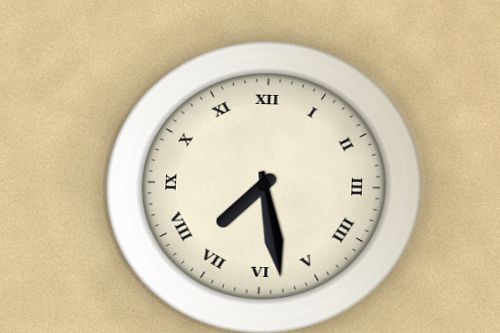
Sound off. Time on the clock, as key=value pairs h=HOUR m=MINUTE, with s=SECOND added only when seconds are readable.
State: h=7 m=28
